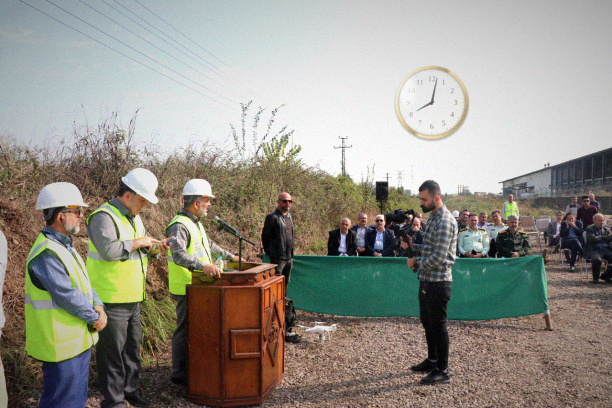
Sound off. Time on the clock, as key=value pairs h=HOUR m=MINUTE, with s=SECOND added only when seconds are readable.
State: h=8 m=2
